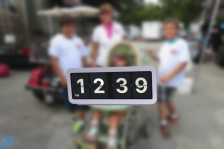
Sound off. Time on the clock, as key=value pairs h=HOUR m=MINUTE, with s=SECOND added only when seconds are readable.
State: h=12 m=39
